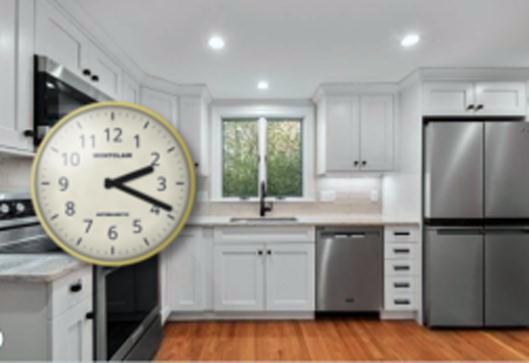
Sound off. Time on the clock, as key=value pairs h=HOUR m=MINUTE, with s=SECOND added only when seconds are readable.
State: h=2 m=19
